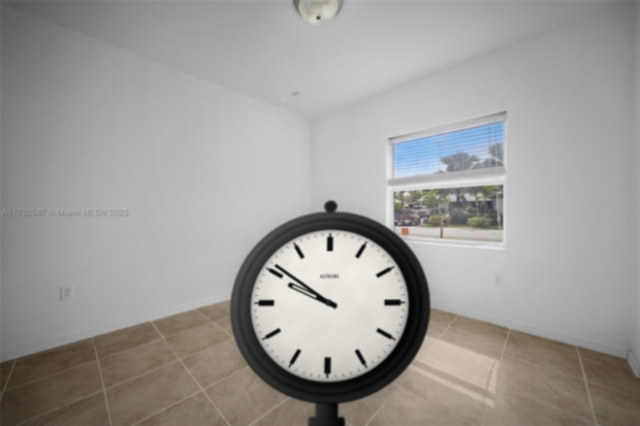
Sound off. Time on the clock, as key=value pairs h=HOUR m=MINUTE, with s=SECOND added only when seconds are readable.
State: h=9 m=51
